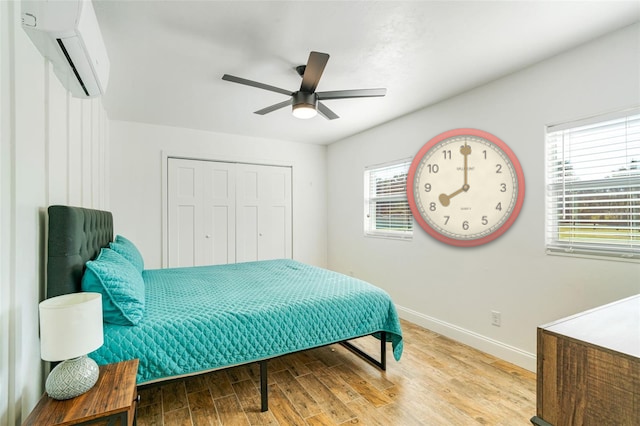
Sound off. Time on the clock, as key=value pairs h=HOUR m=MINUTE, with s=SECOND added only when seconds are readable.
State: h=8 m=0
